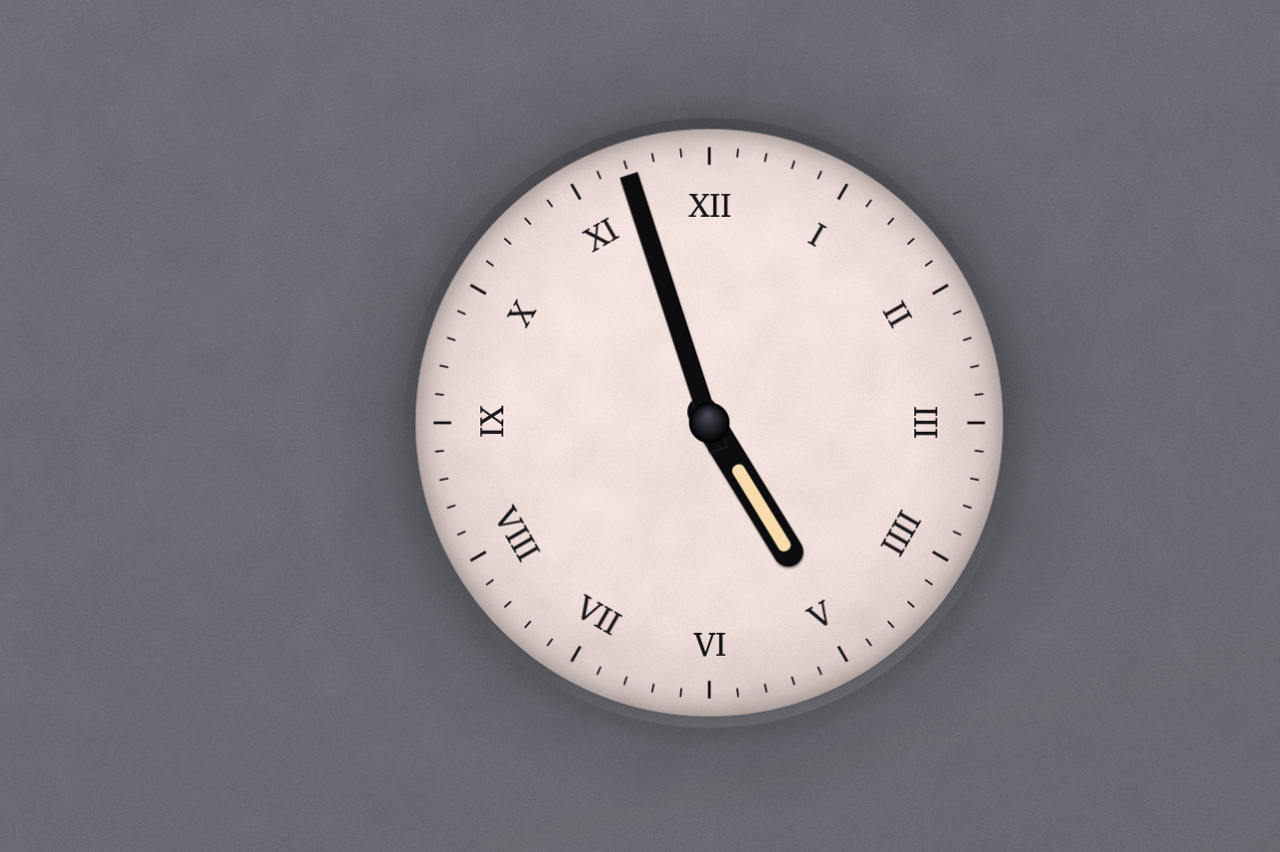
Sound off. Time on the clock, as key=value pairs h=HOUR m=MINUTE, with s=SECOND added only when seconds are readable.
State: h=4 m=57
